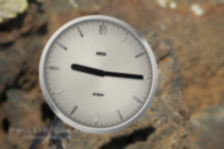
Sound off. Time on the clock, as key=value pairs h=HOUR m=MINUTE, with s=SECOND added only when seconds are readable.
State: h=9 m=15
